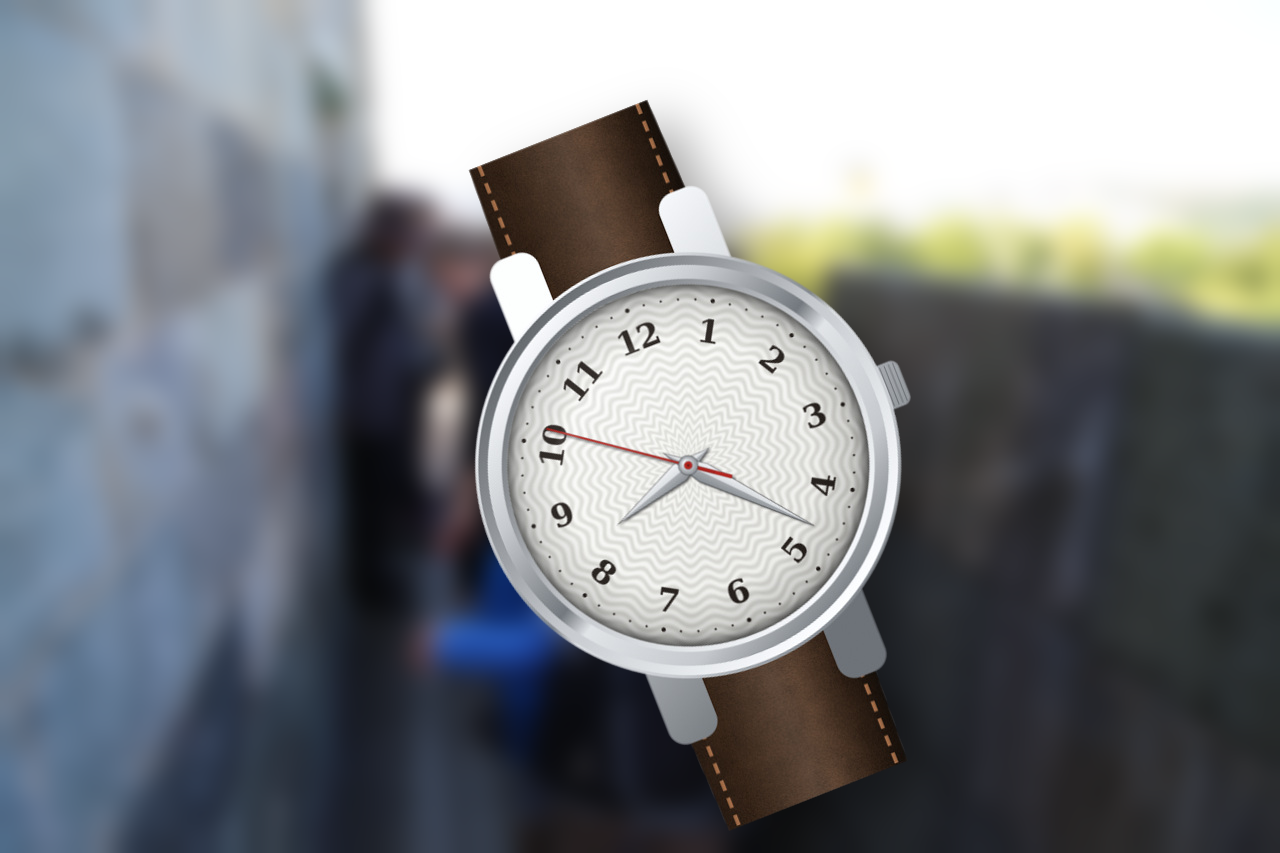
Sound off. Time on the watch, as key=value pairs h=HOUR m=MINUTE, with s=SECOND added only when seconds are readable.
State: h=8 m=22 s=51
